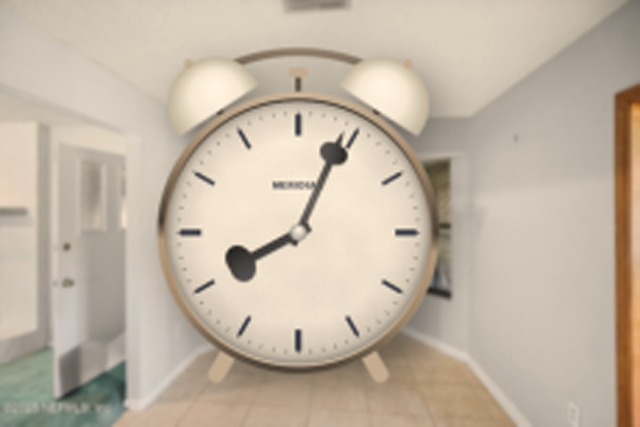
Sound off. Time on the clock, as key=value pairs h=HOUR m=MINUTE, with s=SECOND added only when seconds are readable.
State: h=8 m=4
